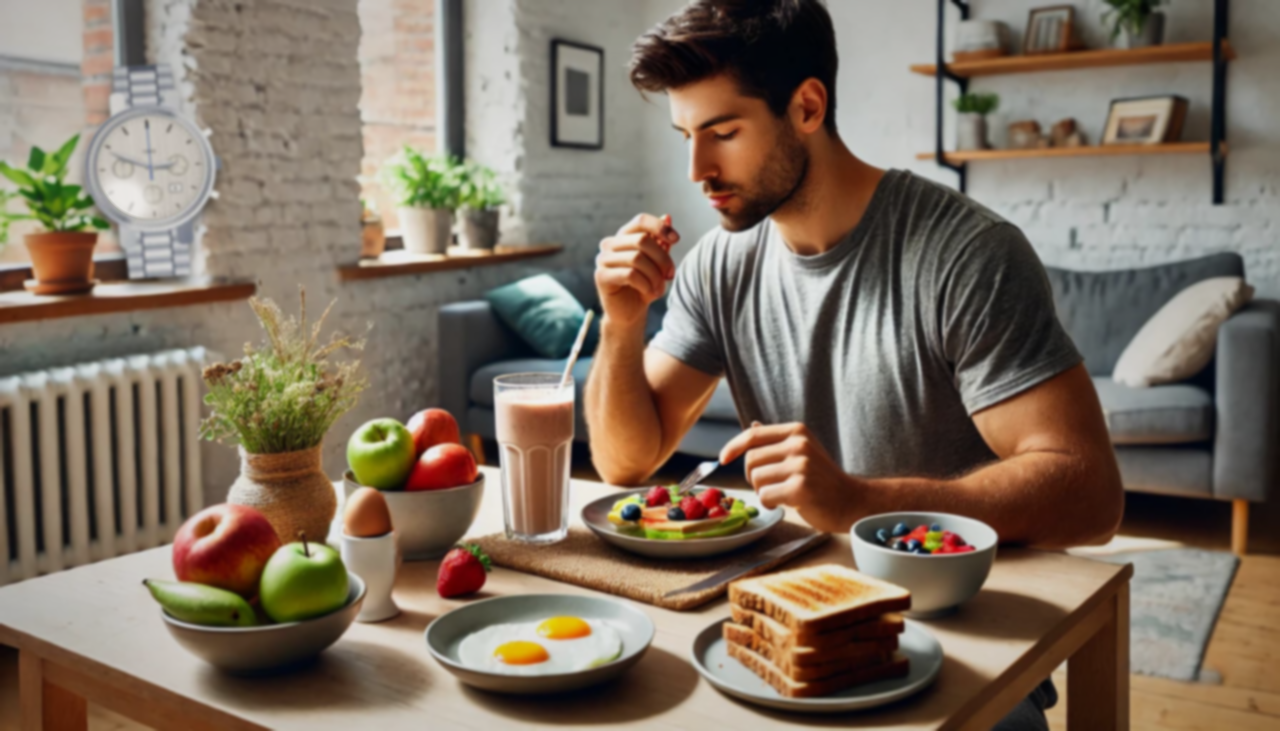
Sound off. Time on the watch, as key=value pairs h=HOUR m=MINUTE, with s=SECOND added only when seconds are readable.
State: h=2 m=49
